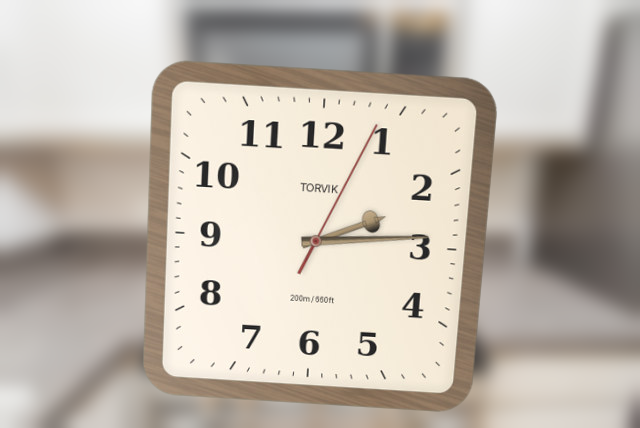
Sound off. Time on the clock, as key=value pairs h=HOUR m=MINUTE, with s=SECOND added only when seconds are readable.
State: h=2 m=14 s=4
